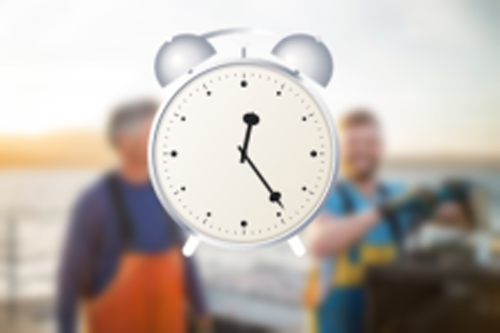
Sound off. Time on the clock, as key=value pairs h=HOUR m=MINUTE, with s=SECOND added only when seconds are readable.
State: h=12 m=24
